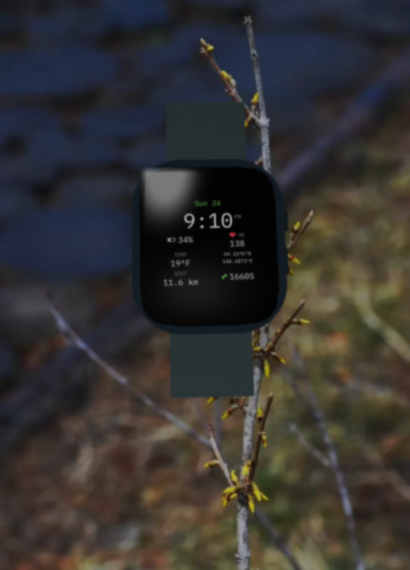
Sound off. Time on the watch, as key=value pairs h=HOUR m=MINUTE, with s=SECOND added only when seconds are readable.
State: h=9 m=10
